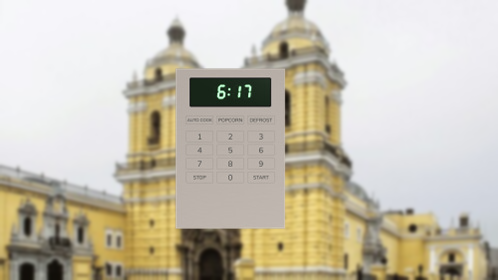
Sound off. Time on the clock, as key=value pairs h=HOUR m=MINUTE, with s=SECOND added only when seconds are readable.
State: h=6 m=17
